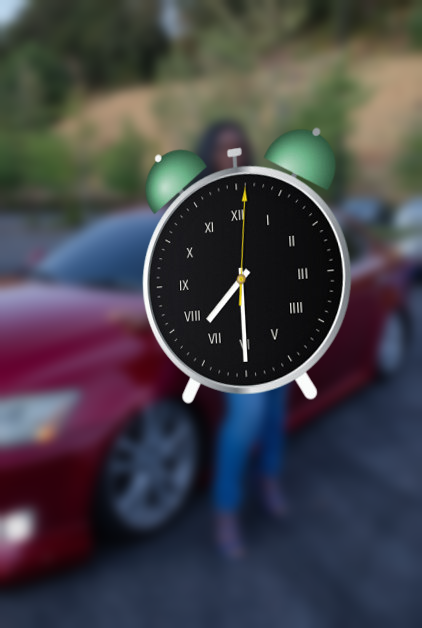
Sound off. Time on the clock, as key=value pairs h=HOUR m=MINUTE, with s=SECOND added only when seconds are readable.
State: h=7 m=30 s=1
